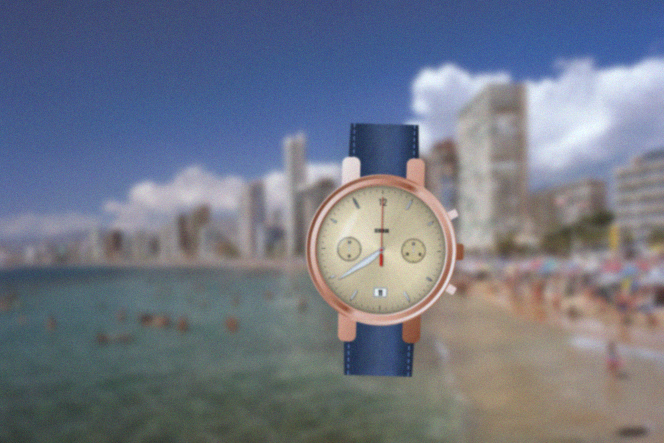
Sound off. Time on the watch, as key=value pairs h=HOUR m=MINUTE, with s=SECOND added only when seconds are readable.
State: h=7 m=39
